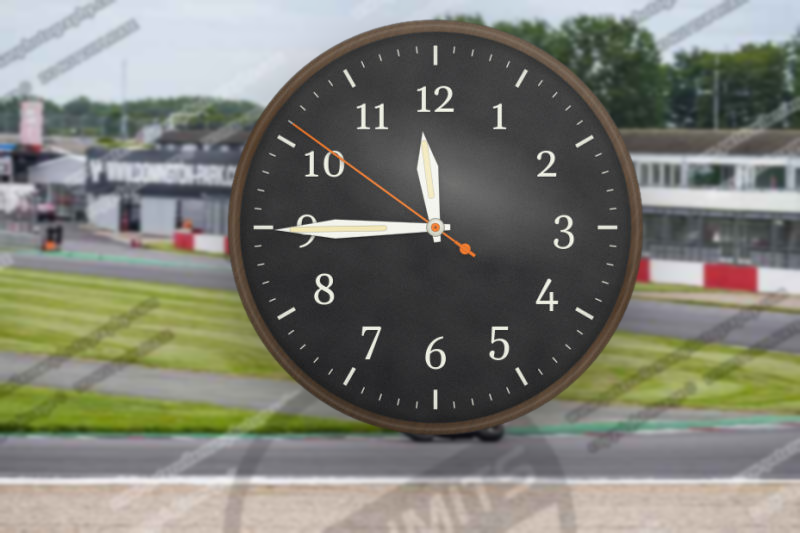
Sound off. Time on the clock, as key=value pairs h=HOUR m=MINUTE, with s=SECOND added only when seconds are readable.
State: h=11 m=44 s=51
